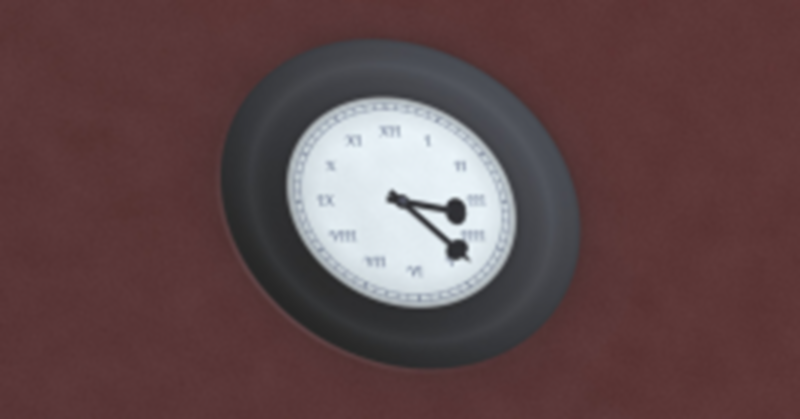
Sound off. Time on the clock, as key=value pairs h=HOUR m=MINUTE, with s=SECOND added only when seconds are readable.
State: h=3 m=23
